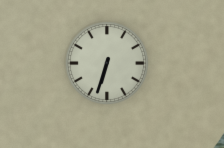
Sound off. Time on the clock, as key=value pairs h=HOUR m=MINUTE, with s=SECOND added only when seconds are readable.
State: h=6 m=33
